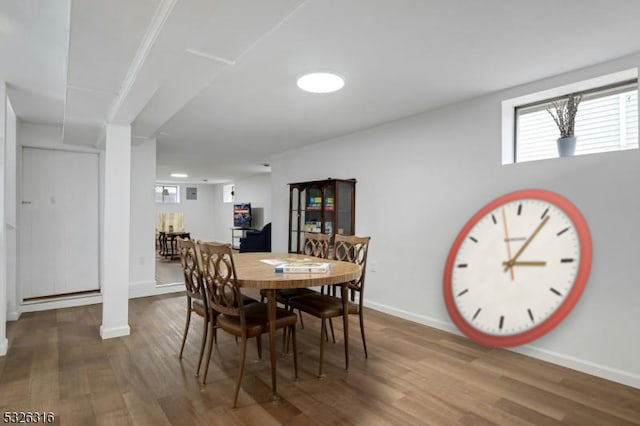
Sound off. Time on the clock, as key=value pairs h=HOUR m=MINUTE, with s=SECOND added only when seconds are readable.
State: h=3 m=5 s=57
